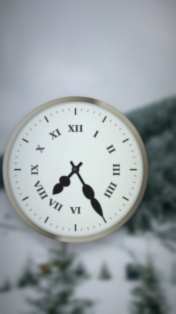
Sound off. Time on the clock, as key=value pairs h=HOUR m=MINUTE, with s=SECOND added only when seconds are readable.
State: h=7 m=25
